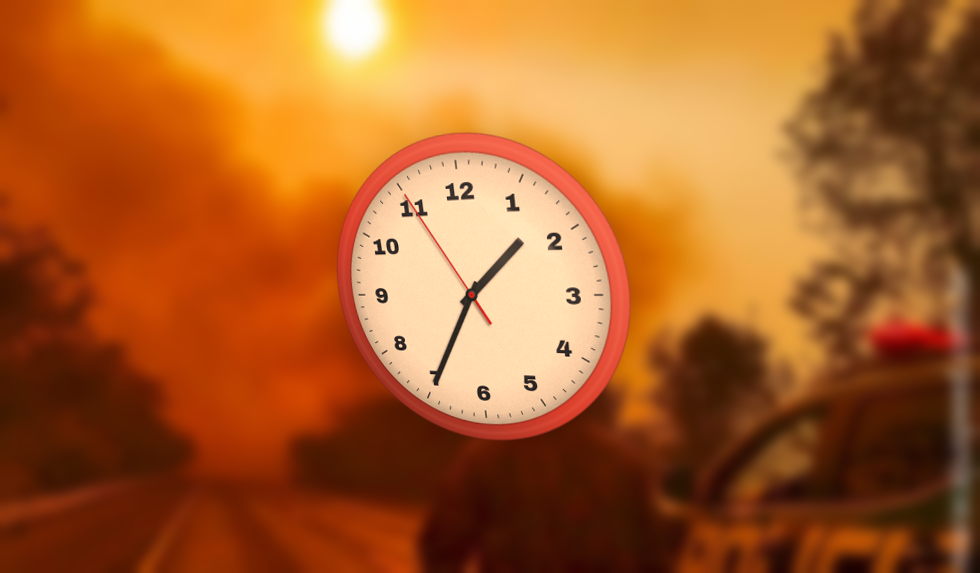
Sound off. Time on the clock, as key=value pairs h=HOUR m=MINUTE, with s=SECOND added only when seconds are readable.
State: h=1 m=34 s=55
